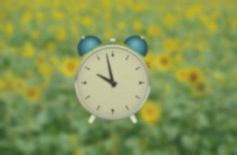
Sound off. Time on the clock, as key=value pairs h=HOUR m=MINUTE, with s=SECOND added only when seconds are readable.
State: h=9 m=58
